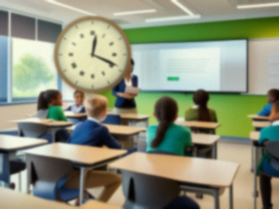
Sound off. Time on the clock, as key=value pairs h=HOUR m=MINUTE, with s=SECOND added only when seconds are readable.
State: h=12 m=19
